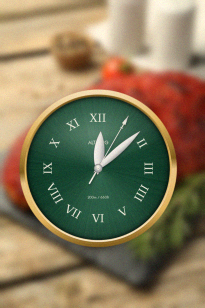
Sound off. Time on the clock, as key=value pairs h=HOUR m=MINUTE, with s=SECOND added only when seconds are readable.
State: h=12 m=8 s=5
